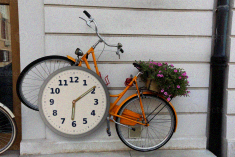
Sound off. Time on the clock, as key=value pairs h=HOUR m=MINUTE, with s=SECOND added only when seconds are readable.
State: h=6 m=9
